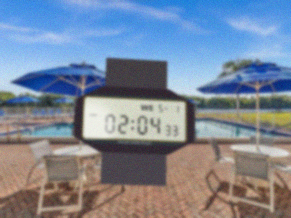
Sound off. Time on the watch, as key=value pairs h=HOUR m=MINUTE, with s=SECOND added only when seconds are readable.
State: h=2 m=4
